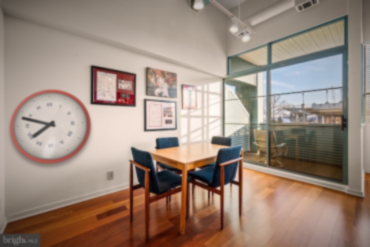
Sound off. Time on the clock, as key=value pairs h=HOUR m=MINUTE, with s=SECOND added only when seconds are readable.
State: h=7 m=48
